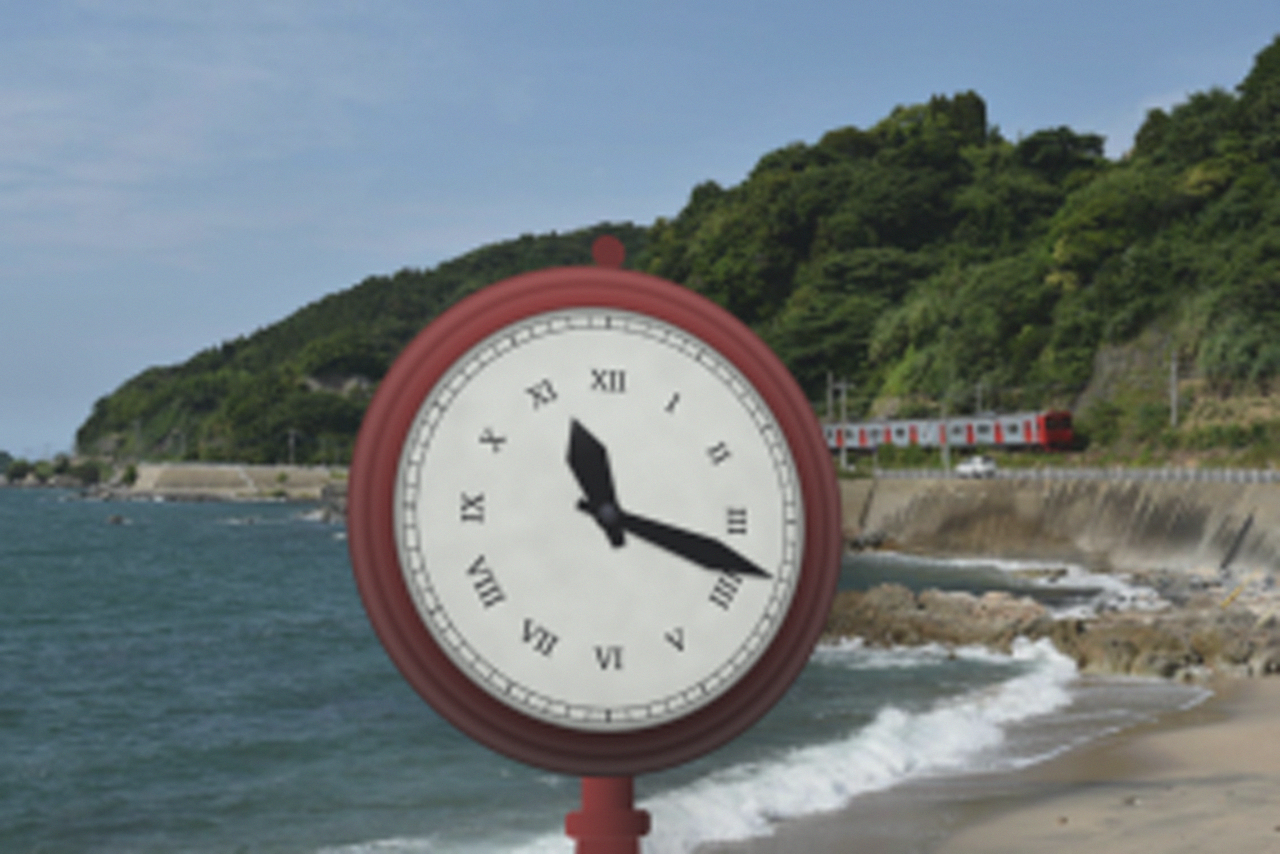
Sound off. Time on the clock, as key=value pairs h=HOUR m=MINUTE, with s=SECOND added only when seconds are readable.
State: h=11 m=18
